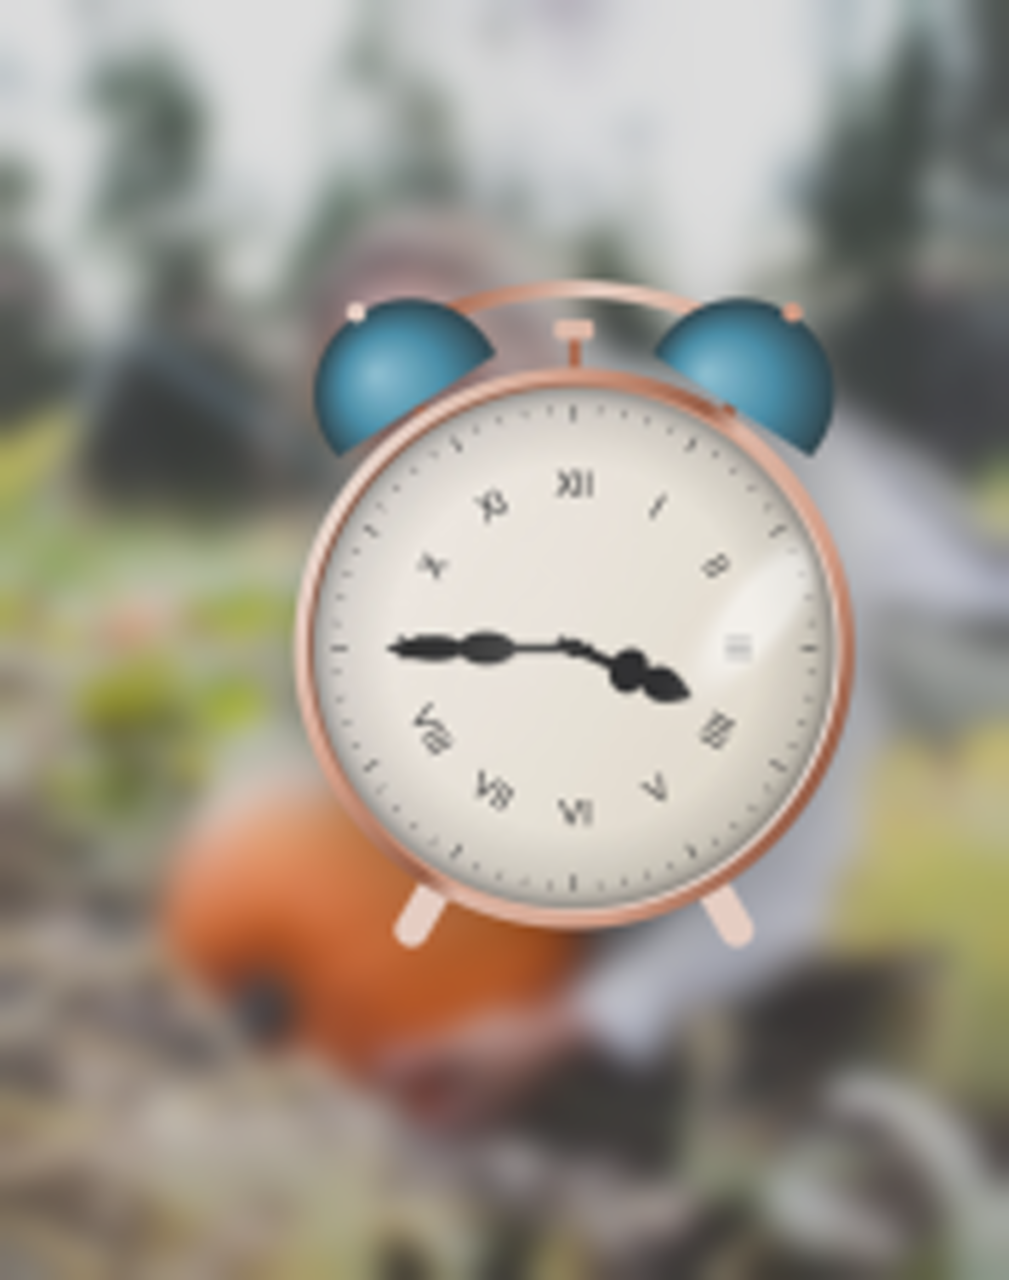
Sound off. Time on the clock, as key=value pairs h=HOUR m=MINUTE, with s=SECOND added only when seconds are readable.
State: h=3 m=45
